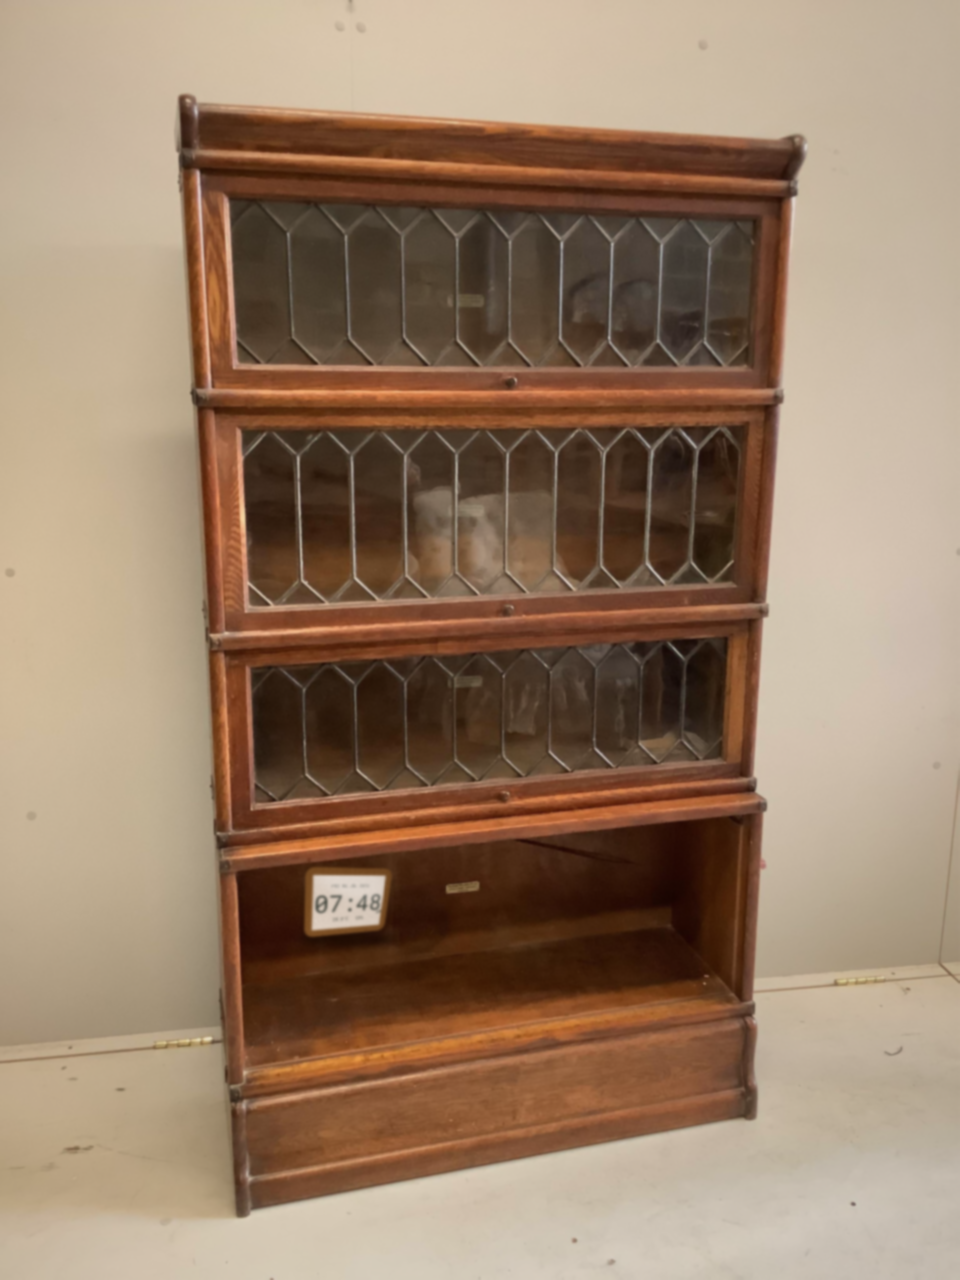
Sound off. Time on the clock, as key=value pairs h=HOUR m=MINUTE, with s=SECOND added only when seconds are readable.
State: h=7 m=48
